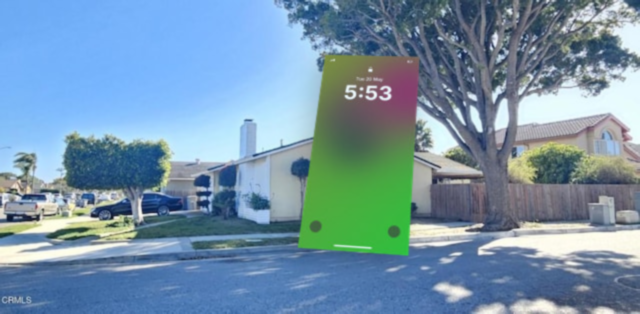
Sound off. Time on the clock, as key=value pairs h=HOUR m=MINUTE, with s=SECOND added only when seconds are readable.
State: h=5 m=53
